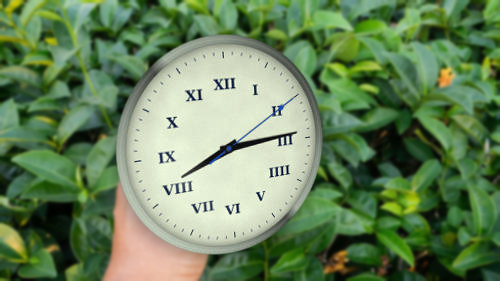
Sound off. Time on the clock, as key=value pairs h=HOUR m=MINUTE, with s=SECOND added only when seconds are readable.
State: h=8 m=14 s=10
